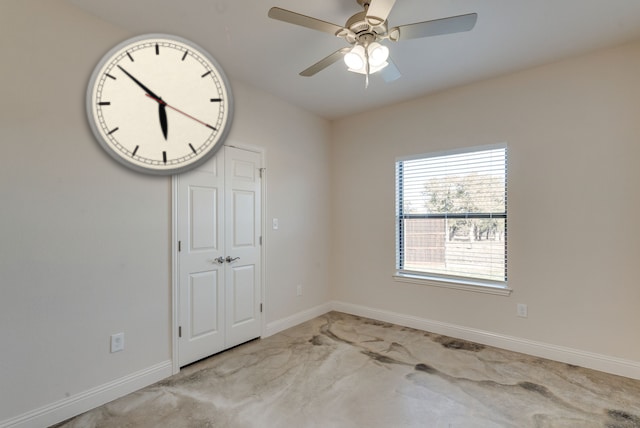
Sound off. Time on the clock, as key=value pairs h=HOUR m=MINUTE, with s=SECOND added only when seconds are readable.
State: h=5 m=52 s=20
